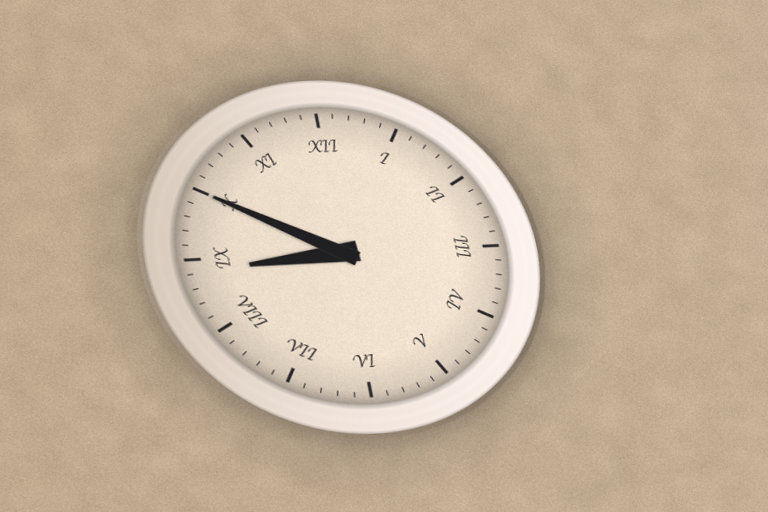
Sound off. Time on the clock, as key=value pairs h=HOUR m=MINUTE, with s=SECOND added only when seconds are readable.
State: h=8 m=50
